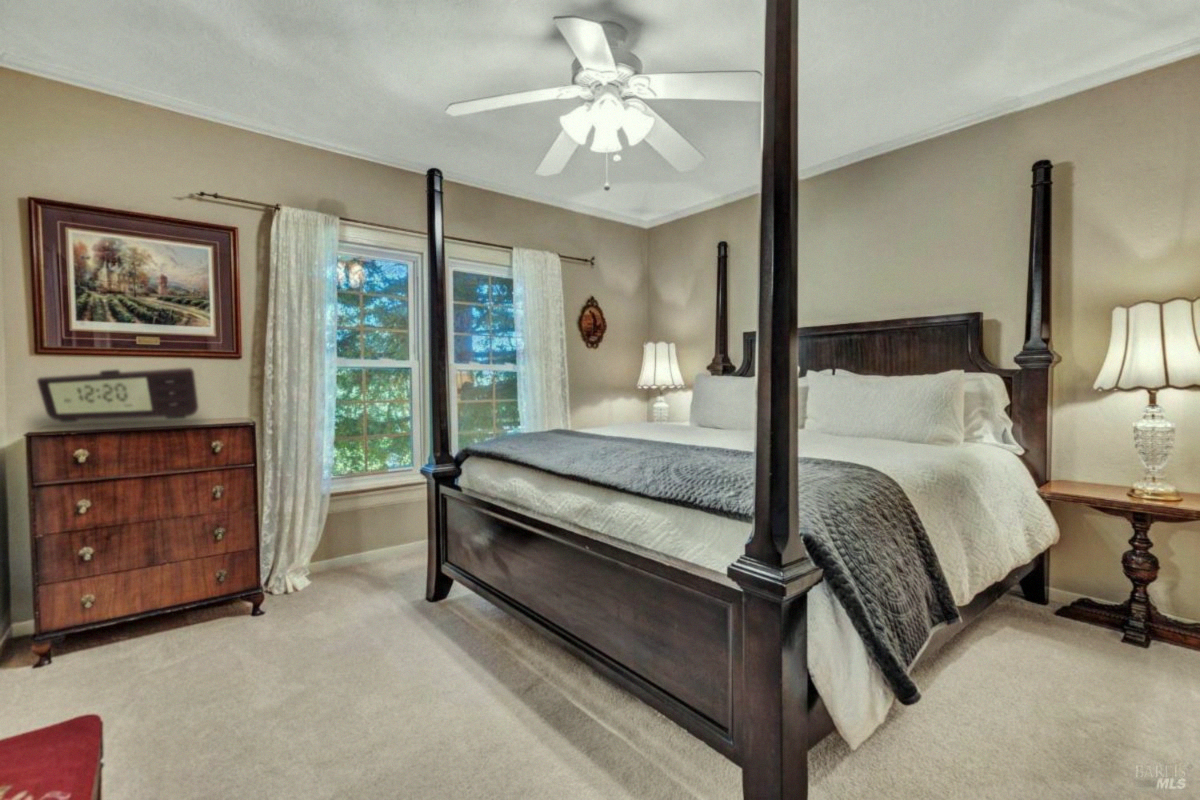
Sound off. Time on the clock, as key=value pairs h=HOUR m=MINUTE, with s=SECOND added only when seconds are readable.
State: h=12 m=20
